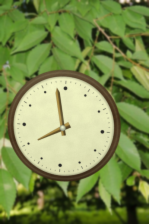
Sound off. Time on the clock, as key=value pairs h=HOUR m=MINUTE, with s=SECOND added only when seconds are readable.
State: h=7 m=58
